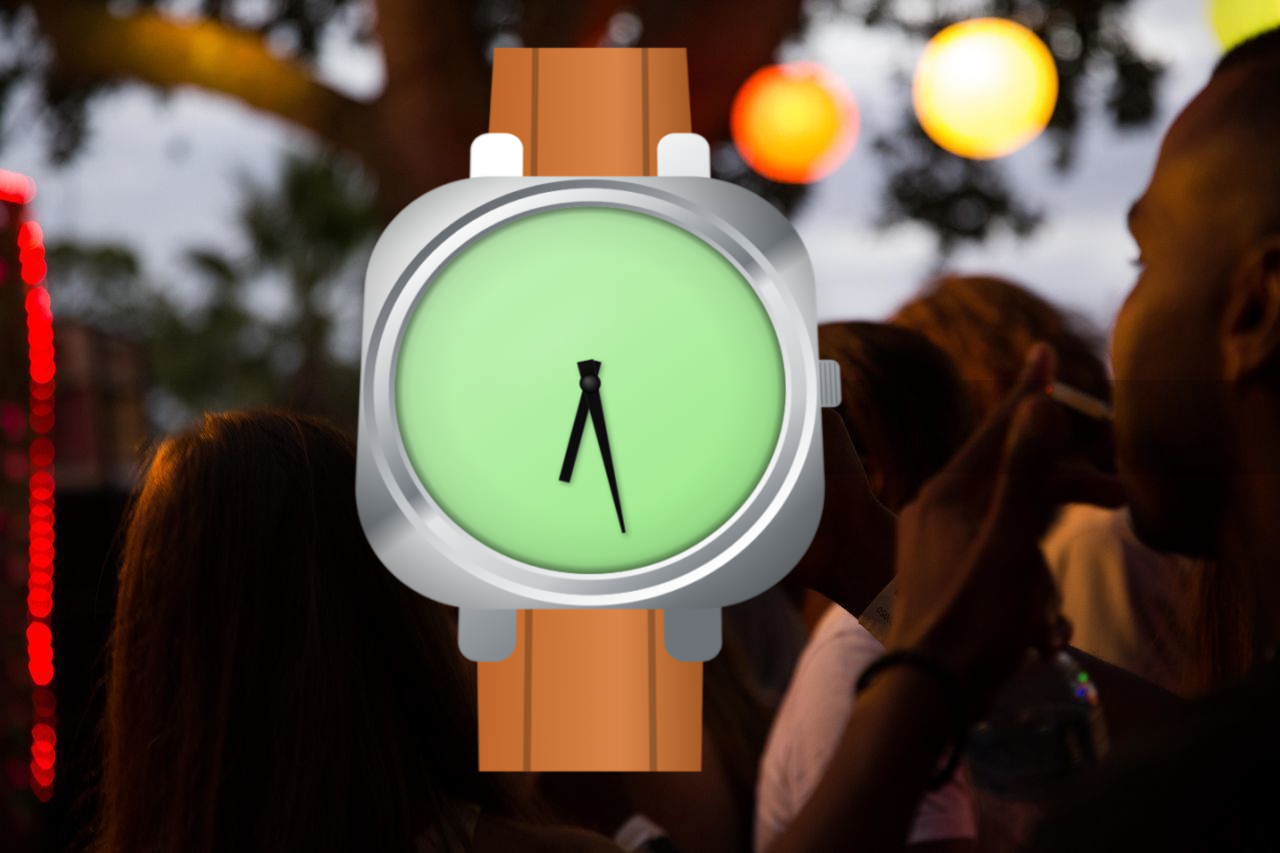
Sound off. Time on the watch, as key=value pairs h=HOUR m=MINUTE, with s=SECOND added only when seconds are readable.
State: h=6 m=28
